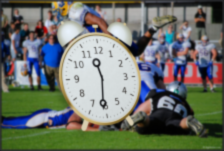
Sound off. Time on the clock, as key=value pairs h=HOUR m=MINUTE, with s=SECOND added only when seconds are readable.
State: h=11 m=31
